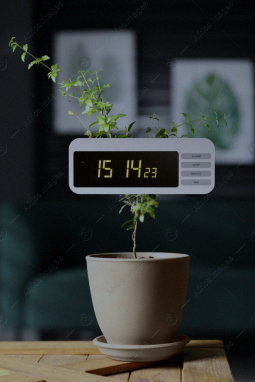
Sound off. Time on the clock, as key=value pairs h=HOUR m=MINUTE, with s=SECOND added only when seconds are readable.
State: h=15 m=14 s=23
